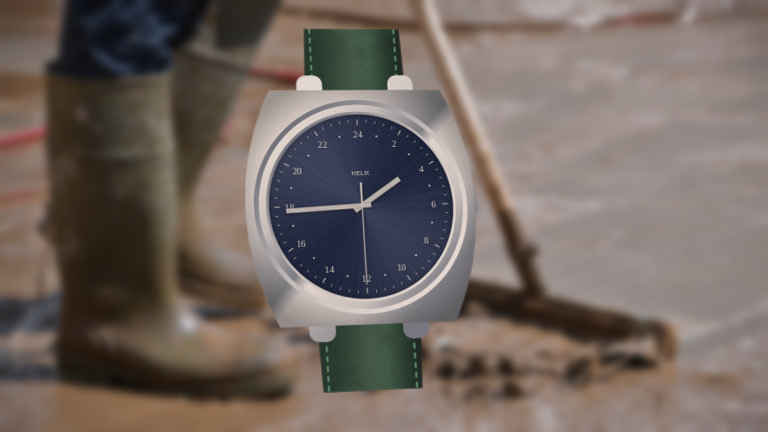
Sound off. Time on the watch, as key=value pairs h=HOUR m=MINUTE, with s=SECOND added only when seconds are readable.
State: h=3 m=44 s=30
